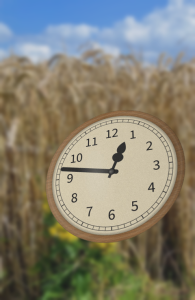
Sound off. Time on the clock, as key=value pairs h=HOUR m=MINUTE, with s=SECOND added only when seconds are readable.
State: h=12 m=47
